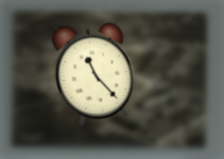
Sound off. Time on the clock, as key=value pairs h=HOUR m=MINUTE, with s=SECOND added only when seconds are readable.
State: h=11 m=24
